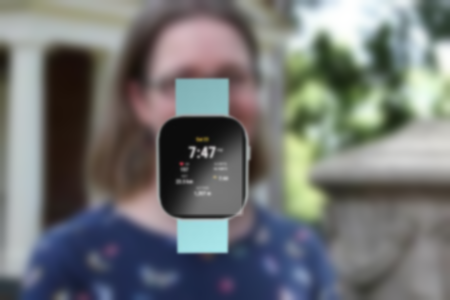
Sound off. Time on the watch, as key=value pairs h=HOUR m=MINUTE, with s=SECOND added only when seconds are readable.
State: h=7 m=47
